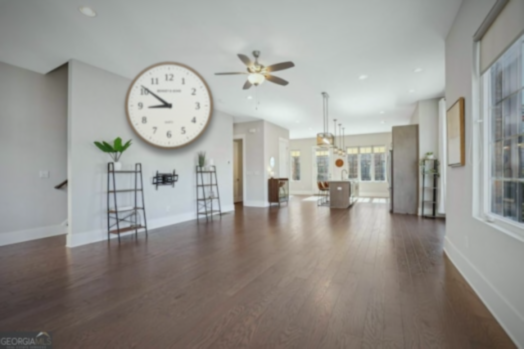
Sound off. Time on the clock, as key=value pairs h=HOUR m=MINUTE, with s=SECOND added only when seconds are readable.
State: h=8 m=51
